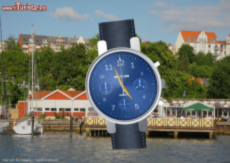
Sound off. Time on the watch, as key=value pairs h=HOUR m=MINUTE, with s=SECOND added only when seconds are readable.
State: h=4 m=57
